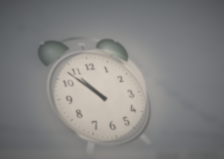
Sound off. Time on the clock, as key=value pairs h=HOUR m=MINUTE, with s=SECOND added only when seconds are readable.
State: h=10 m=53
